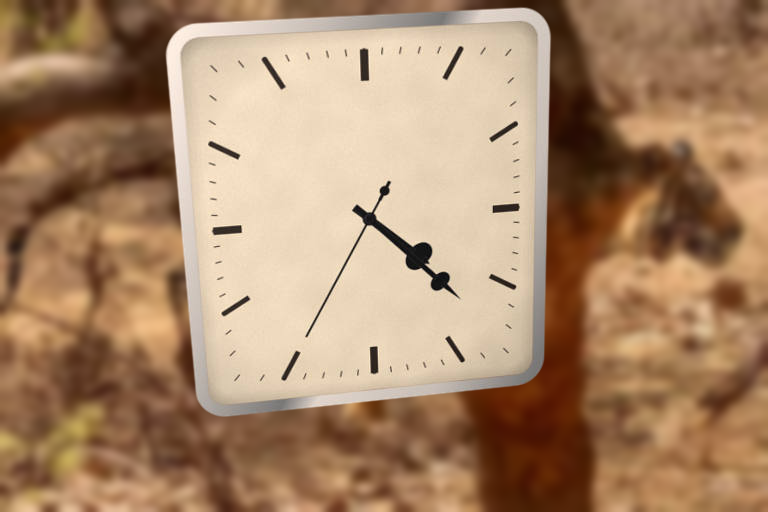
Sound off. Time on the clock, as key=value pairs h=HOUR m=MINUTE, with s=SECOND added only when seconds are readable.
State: h=4 m=22 s=35
